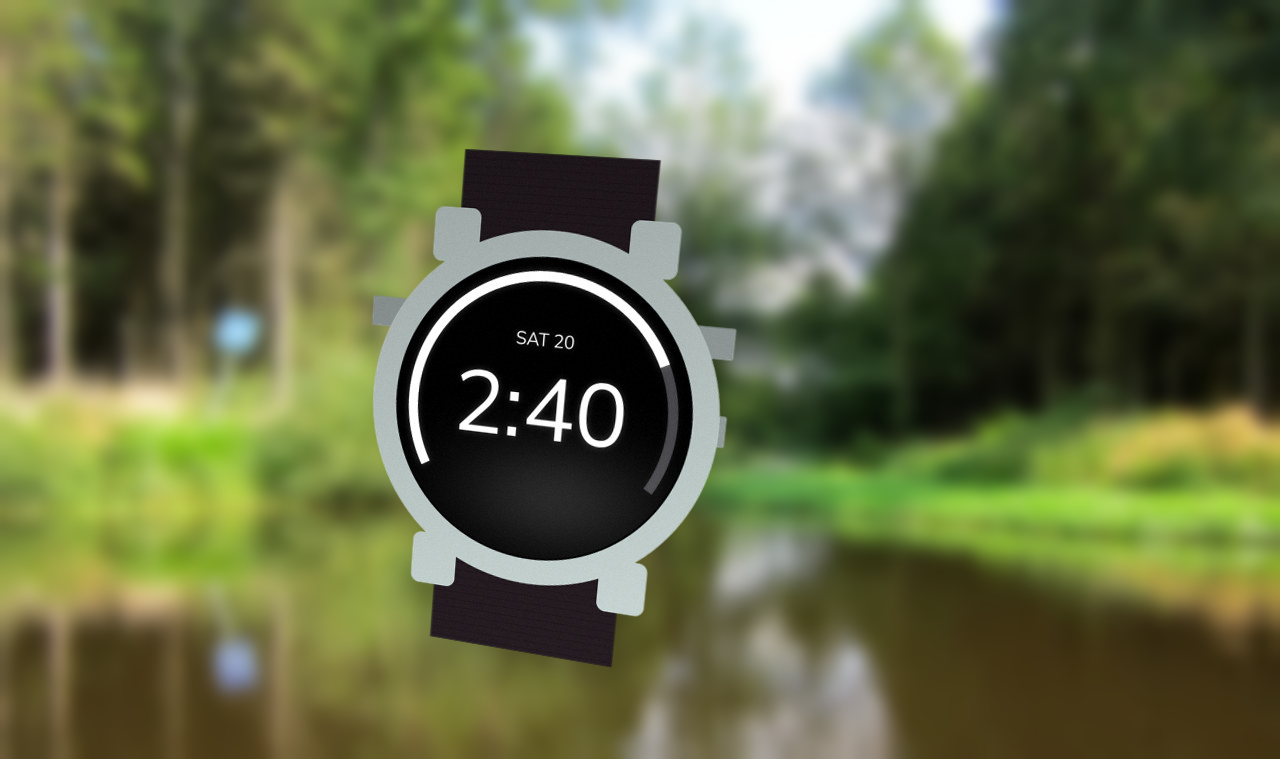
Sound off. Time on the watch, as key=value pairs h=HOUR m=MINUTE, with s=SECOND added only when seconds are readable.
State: h=2 m=40
